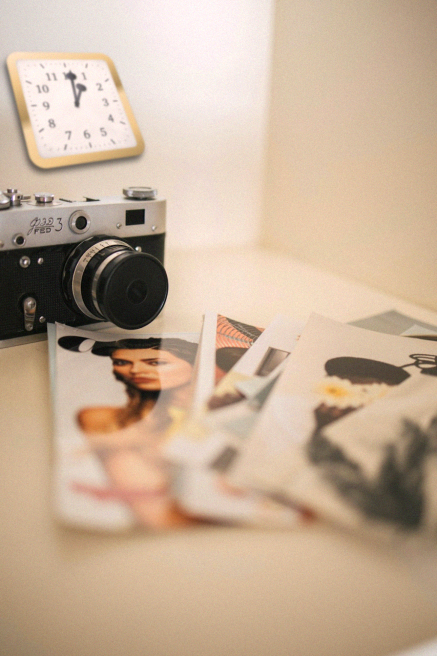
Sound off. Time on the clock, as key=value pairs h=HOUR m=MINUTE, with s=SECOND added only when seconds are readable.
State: h=1 m=1
